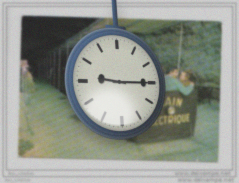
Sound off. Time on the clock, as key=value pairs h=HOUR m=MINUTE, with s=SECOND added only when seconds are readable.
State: h=9 m=15
